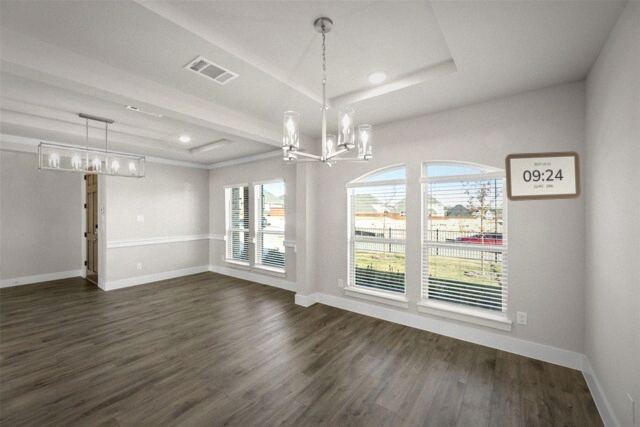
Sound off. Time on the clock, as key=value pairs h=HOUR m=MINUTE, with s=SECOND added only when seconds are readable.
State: h=9 m=24
